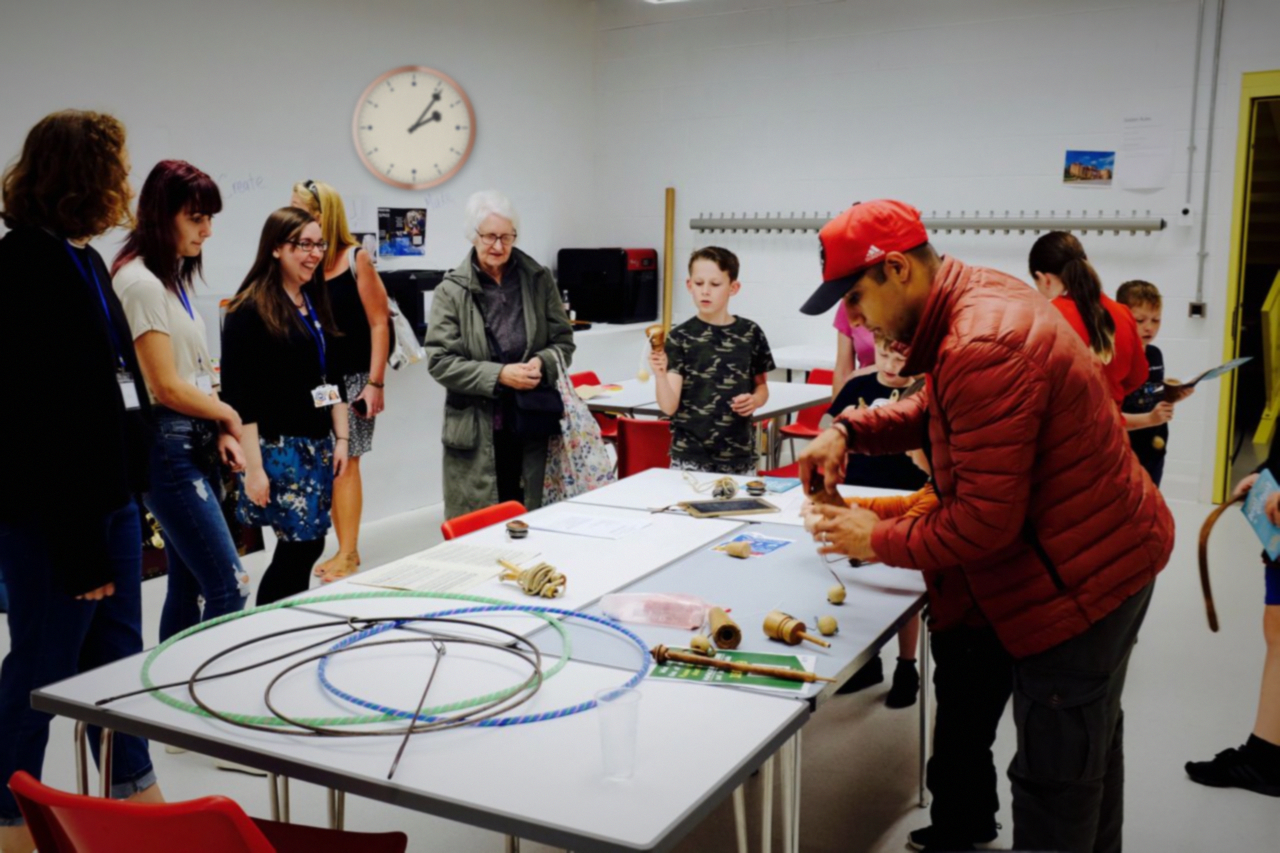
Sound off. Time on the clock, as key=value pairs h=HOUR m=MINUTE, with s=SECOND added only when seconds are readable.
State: h=2 m=6
